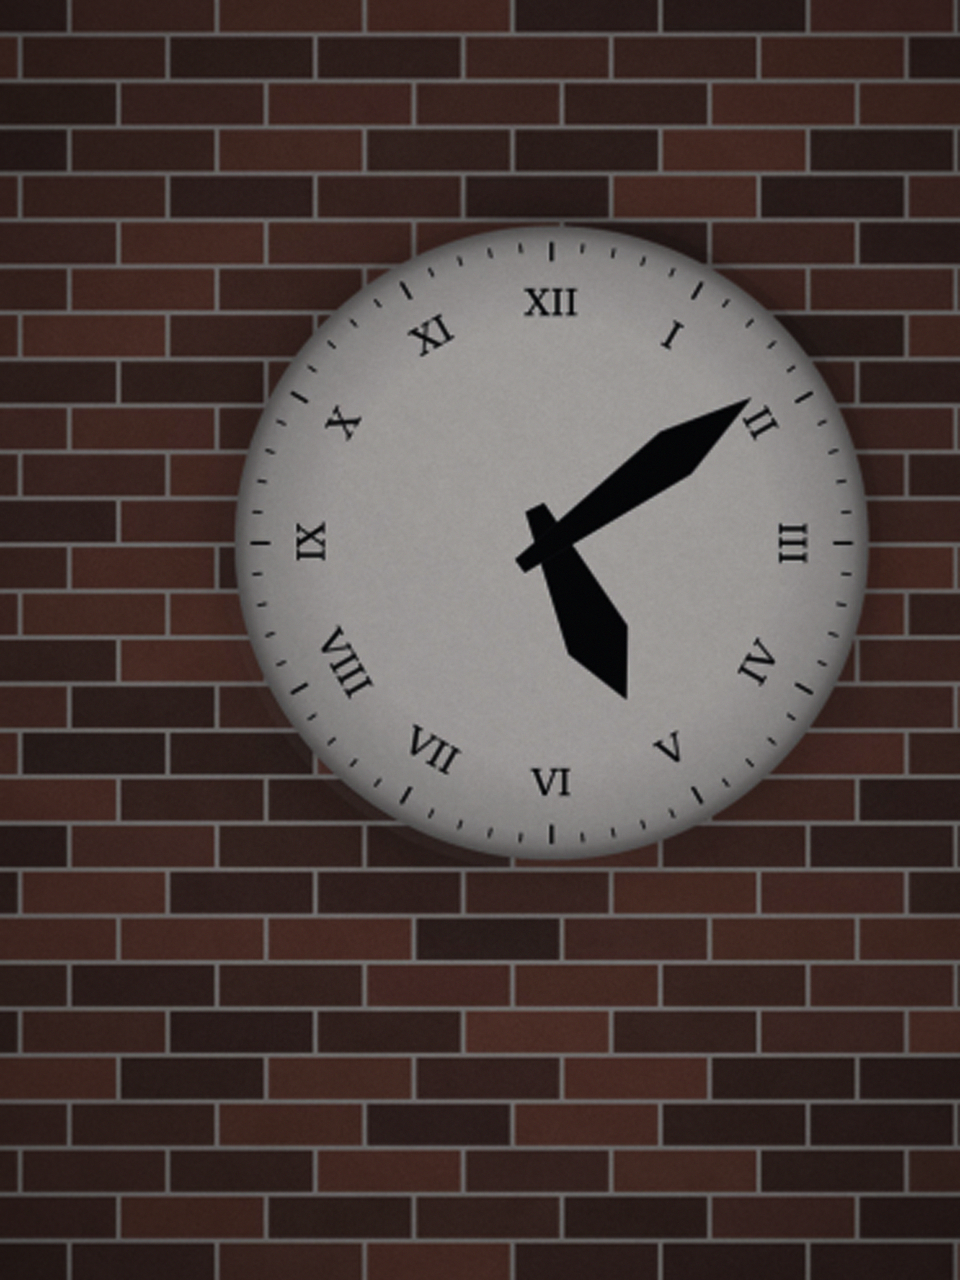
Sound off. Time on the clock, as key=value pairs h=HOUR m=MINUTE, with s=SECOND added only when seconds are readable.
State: h=5 m=9
